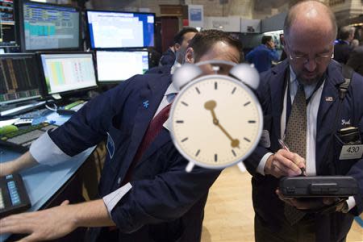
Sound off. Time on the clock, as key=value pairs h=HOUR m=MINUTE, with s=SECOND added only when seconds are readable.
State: h=11 m=23
